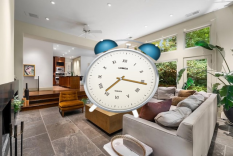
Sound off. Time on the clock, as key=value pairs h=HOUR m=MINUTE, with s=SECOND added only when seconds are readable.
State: h=7 m=16
